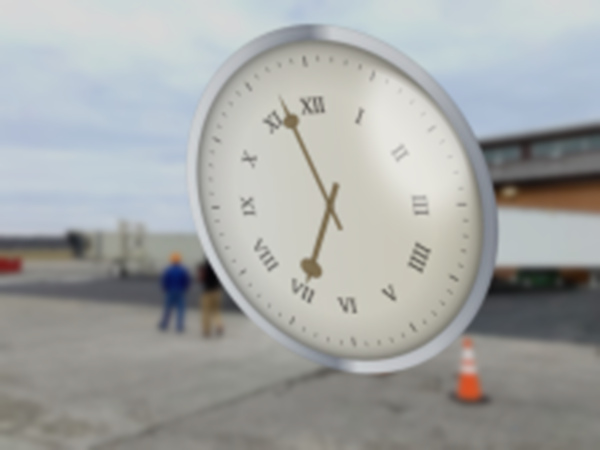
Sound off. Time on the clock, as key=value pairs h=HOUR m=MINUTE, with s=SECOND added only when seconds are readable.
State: h=6 m=57
